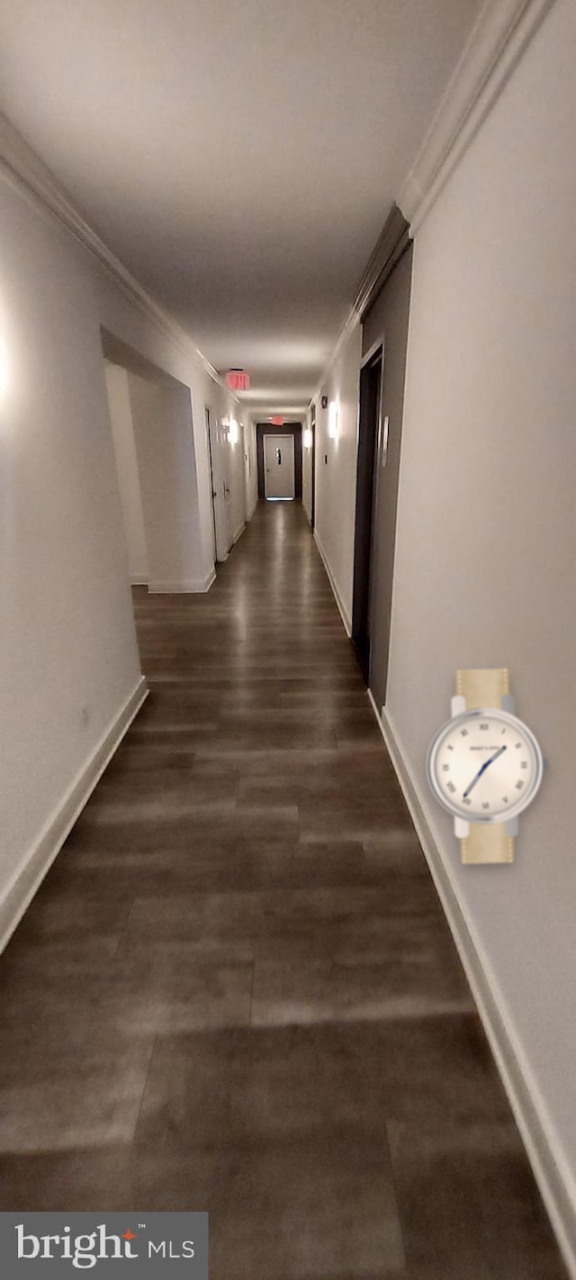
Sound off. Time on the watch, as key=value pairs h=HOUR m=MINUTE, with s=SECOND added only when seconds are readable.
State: h=1 m=36
